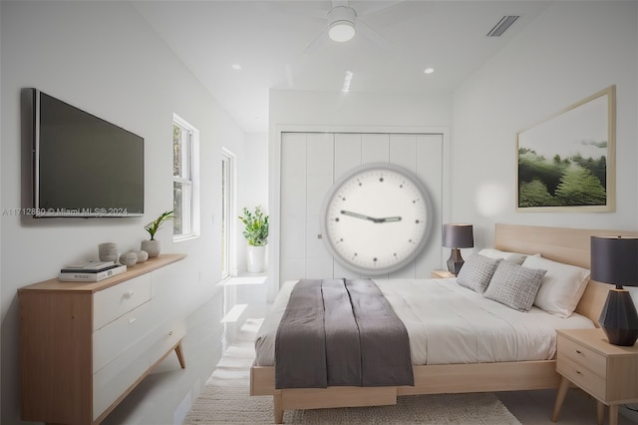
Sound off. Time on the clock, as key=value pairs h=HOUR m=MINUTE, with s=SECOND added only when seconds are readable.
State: h=2 m=47
